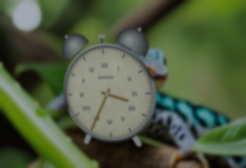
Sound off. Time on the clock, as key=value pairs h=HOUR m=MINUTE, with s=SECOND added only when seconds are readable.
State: h=3 m=35
